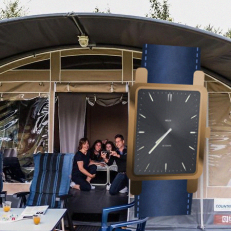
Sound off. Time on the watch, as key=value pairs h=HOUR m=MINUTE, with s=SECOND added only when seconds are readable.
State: h=7 m=37
